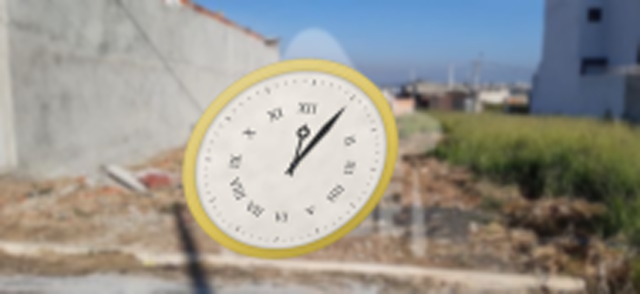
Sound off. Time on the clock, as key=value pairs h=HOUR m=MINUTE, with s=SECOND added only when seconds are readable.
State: h=12 m=5
